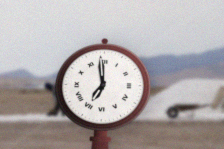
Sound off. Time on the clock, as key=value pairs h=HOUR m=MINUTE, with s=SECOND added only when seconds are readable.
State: h=6 m=59
